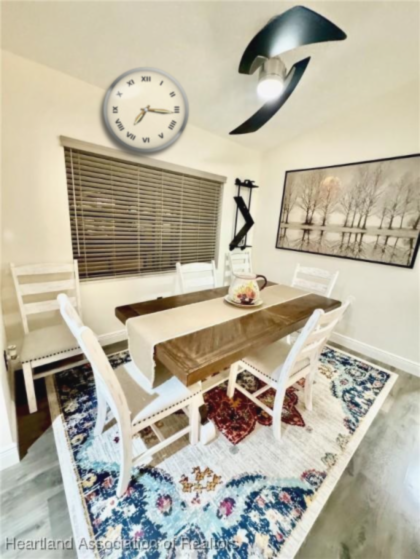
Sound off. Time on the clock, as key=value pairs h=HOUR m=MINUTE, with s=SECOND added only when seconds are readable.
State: h=7 m=16
